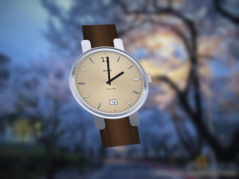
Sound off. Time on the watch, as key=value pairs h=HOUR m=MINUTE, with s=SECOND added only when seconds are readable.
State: h=2 m=1
